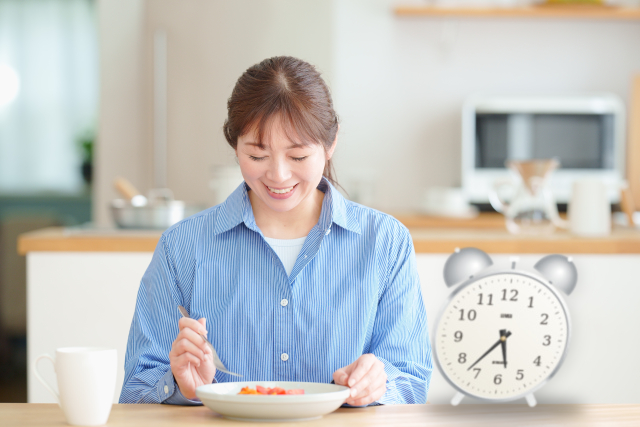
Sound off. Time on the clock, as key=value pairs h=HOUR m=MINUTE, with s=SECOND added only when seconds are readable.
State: h=5 m=37
